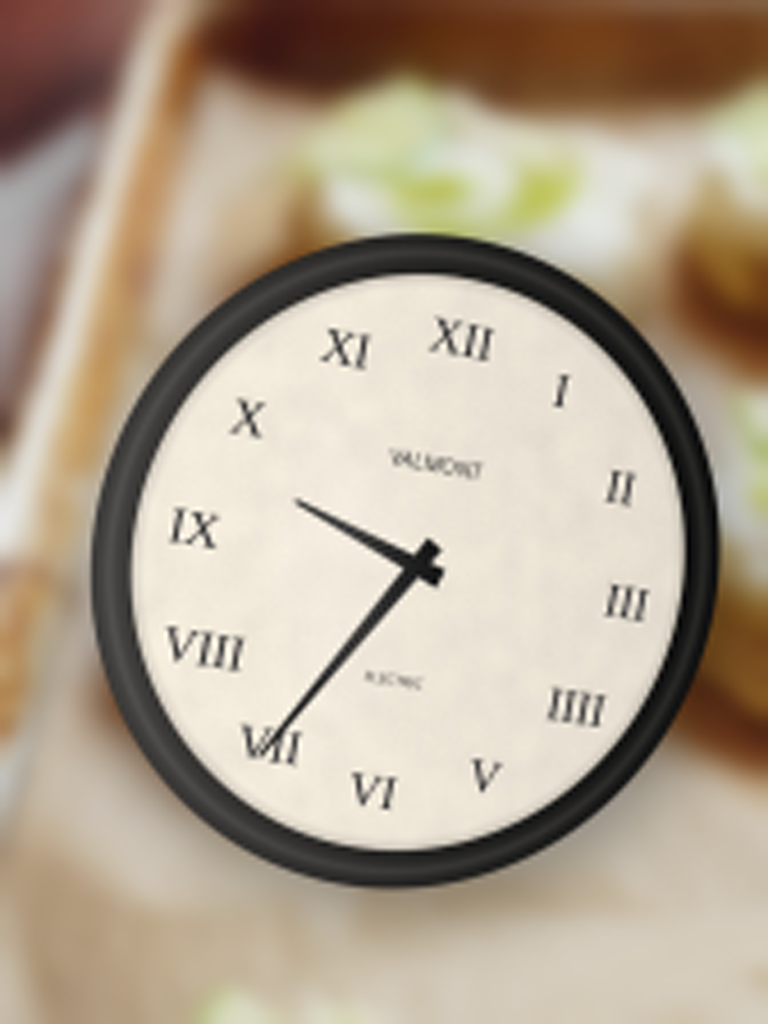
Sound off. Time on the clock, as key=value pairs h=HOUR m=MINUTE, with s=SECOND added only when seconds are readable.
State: h=9 m=35
